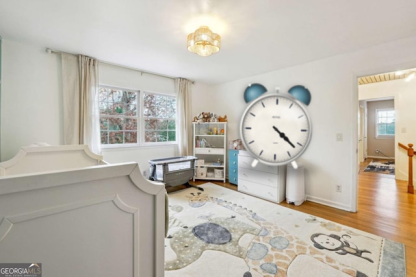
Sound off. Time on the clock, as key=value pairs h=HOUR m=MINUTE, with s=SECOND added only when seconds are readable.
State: h=4 m=22
